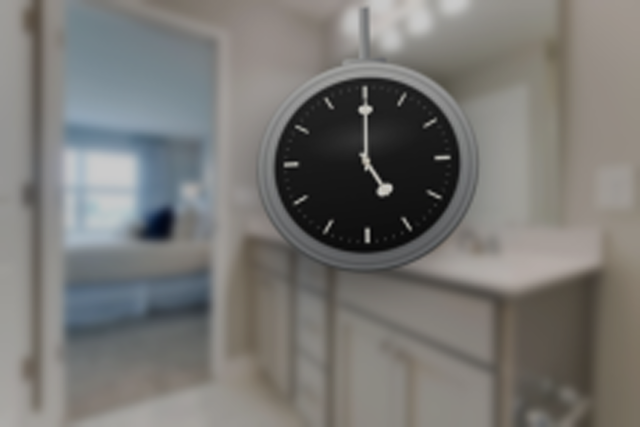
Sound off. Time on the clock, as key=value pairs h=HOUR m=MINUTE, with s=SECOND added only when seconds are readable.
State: h=5 m=0
